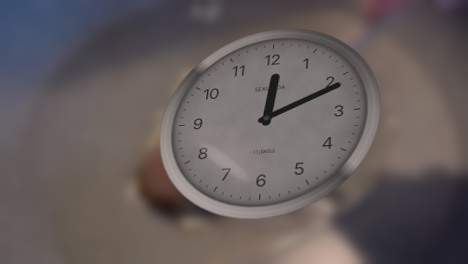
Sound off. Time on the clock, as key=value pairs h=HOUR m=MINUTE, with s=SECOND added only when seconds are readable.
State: h=12 m=11
